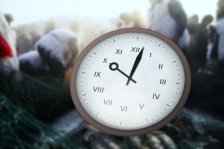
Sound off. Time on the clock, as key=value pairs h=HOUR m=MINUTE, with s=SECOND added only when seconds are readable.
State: h=10 m=2
